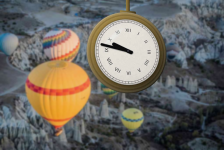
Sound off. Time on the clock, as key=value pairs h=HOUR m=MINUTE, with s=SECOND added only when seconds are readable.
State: h=9 m=47
